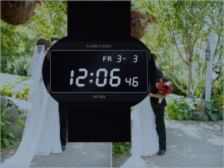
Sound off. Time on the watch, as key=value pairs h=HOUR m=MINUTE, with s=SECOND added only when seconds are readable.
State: h=12 m=6 s=46
